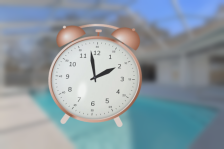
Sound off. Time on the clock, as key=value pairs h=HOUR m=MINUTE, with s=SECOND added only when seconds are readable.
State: h=1 m=58
